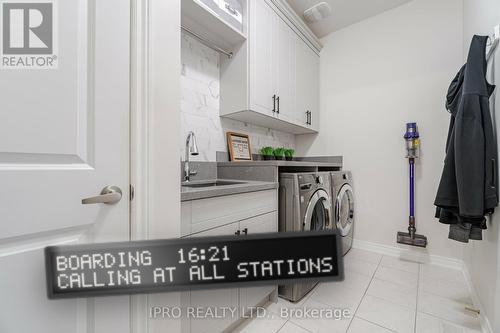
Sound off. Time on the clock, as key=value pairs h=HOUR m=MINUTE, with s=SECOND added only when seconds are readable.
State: h=16 m=21
